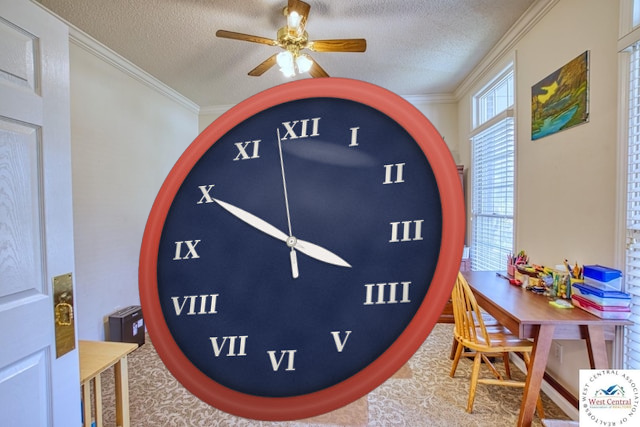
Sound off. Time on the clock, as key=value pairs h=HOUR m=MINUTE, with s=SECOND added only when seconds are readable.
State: h=3 m=49 s=58
